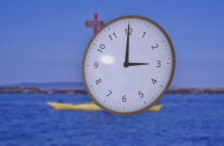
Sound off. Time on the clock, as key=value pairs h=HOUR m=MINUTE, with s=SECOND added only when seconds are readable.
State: h=3 m=0
